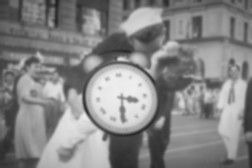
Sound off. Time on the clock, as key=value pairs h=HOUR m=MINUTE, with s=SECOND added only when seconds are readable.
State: h=3 m=31
